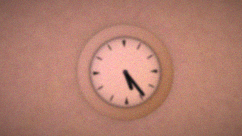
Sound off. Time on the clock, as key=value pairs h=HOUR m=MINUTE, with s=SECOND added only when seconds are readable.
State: h=5 m=24
